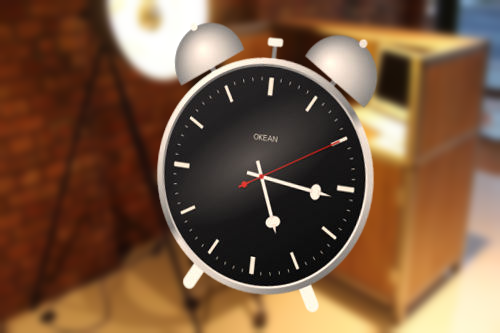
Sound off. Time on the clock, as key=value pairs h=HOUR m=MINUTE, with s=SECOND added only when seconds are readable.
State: h=5 m=16 s=10
